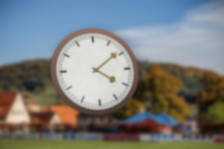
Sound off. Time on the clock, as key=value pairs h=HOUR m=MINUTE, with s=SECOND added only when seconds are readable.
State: h=4 m=9
